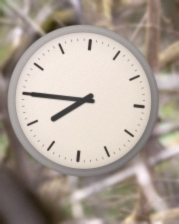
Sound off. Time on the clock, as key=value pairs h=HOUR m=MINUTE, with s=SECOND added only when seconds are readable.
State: h=7 m=45
